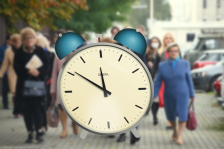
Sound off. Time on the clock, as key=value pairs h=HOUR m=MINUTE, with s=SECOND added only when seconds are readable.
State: h=11 m=51
